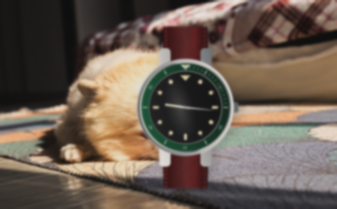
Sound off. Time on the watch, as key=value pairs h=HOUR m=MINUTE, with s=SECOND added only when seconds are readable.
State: h=9 m=16
